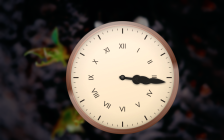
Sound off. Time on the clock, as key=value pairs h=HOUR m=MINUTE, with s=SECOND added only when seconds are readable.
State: h=3 m=16
